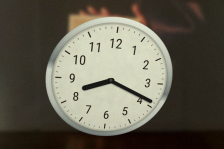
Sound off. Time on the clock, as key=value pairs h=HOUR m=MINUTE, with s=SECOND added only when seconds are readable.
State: h=8 m=19
